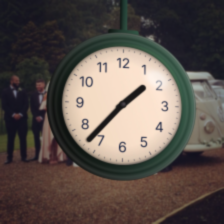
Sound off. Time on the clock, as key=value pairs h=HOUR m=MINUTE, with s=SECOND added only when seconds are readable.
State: h=1 m=37
